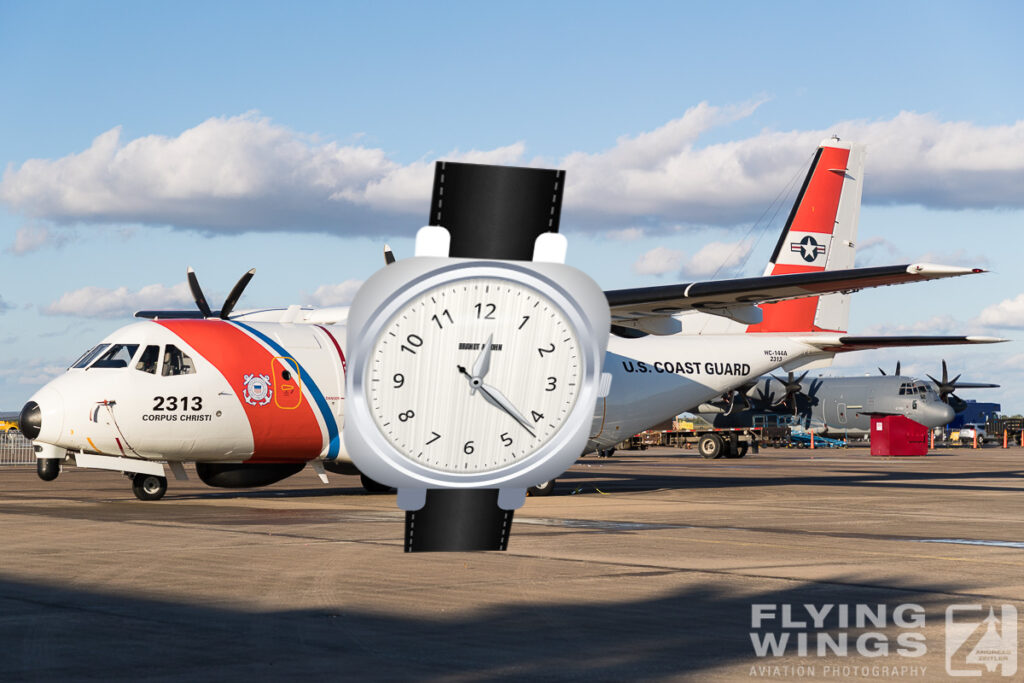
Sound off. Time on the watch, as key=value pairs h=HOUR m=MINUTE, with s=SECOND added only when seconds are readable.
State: h=12 m=21 s=22
